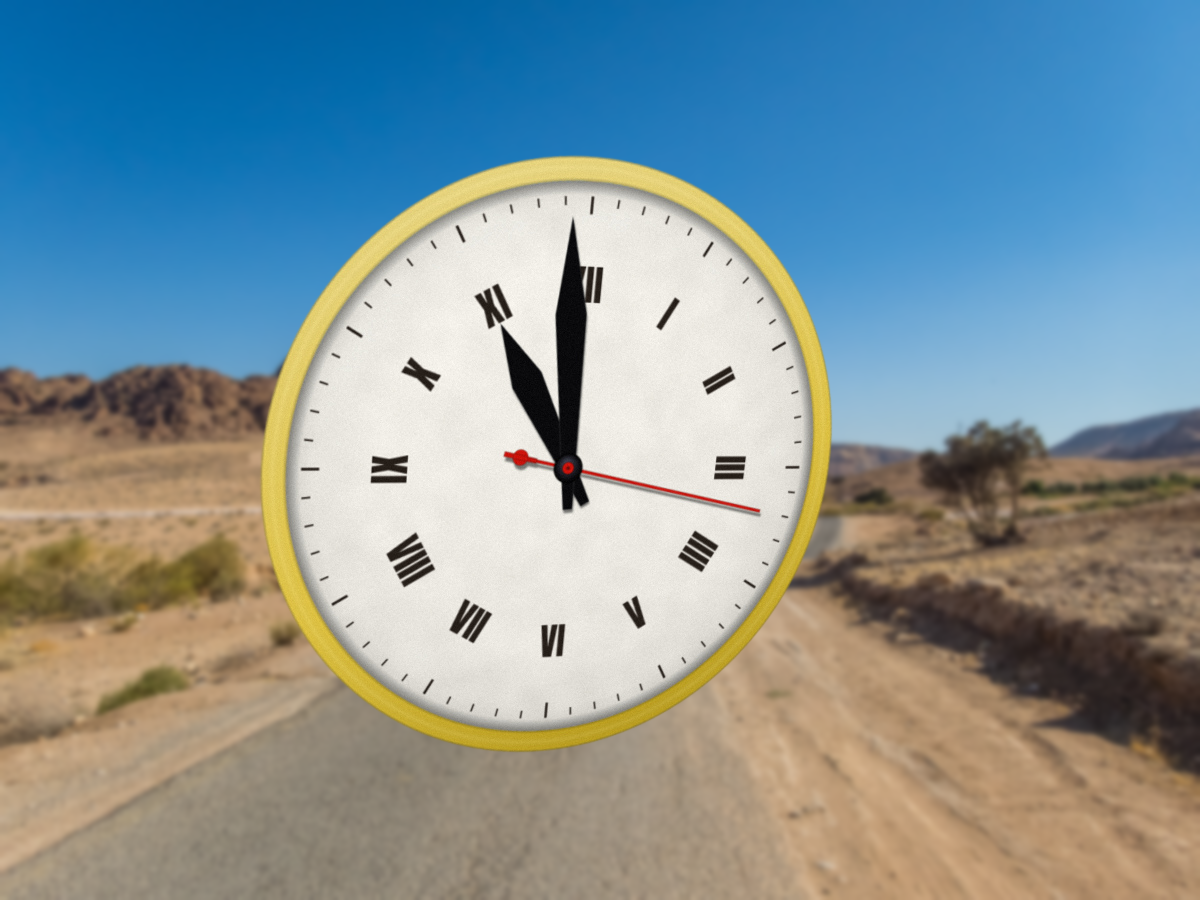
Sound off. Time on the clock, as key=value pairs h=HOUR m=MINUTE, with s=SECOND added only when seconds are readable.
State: h=10 m=59 s=17
